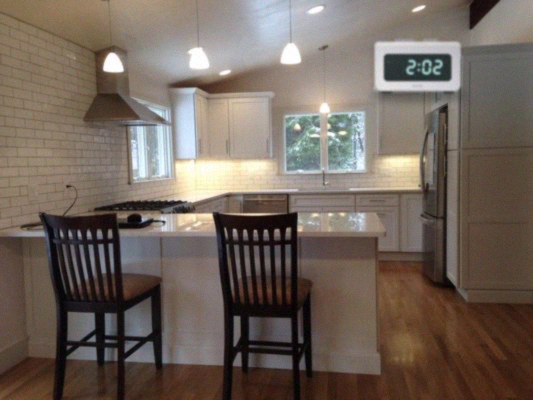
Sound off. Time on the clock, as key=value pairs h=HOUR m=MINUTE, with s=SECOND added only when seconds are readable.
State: h=2 m=2
